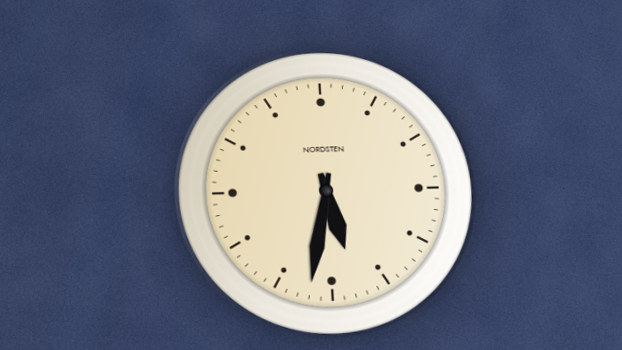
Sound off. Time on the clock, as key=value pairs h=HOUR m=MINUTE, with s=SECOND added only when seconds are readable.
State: h=5 m=32
